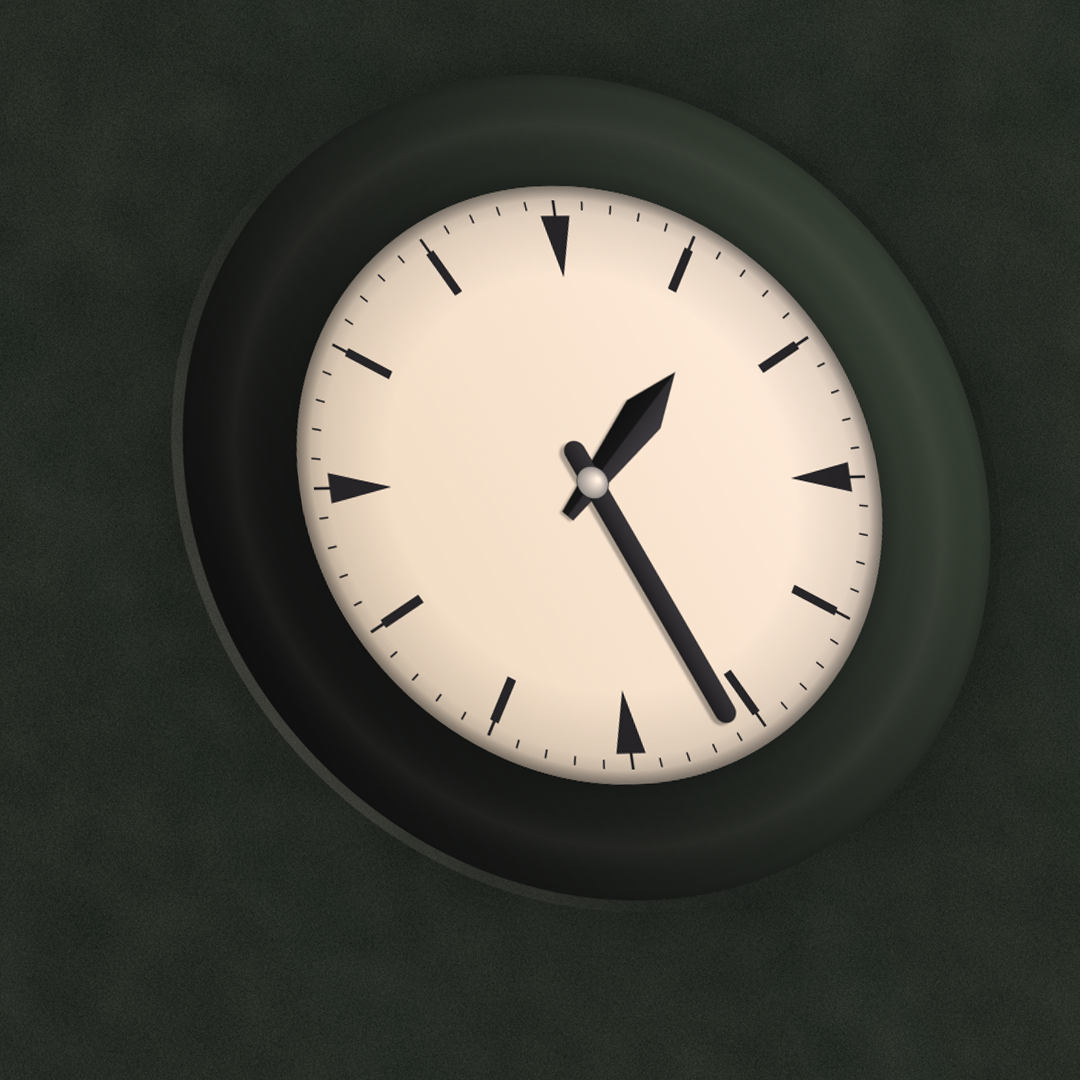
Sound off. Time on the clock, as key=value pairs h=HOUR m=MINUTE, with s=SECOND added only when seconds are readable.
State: h=1 m=26
